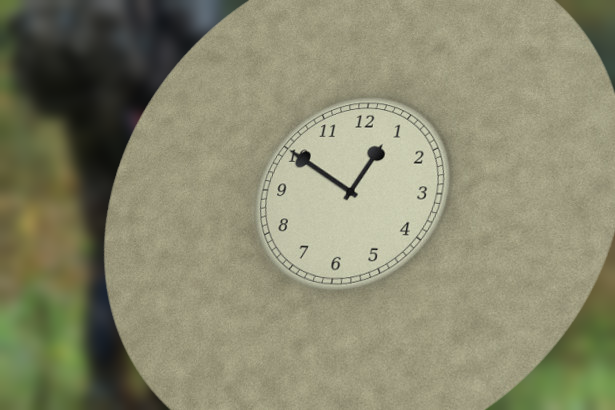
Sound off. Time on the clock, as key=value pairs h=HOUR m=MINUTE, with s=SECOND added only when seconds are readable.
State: h=12 m=50
